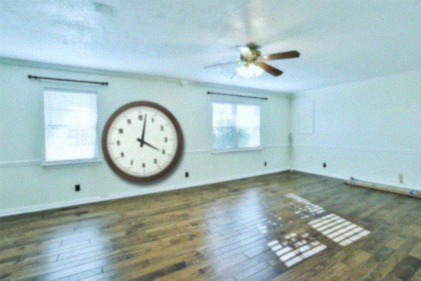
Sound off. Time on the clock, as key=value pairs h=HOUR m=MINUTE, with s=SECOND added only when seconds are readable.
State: h=4 m=2
